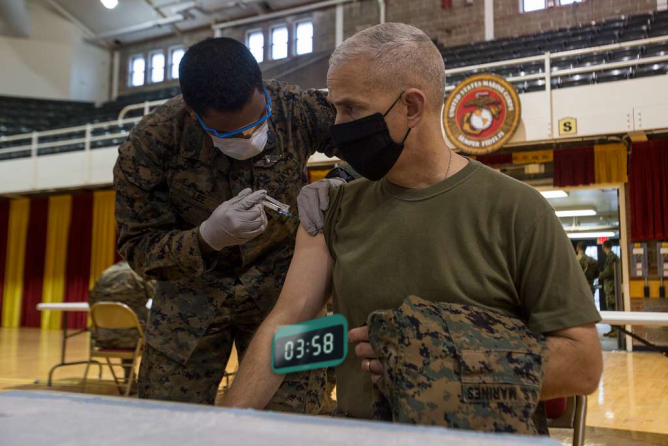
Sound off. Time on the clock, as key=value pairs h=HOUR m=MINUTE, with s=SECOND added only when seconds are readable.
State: h=3 m=58
